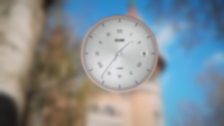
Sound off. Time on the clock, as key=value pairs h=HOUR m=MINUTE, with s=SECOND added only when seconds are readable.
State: h=1 m=36
